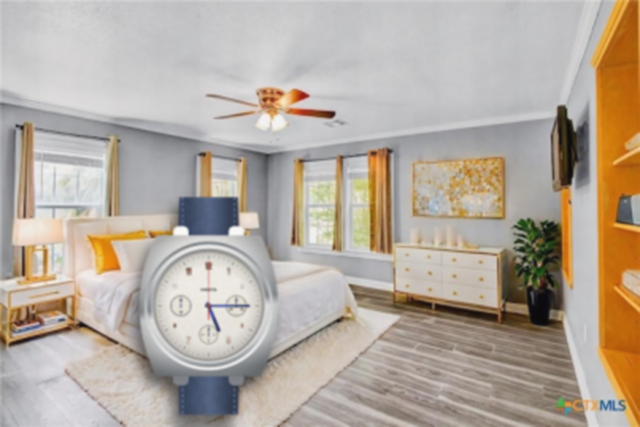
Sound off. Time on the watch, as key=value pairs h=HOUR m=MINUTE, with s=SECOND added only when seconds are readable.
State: h=5 m=15
